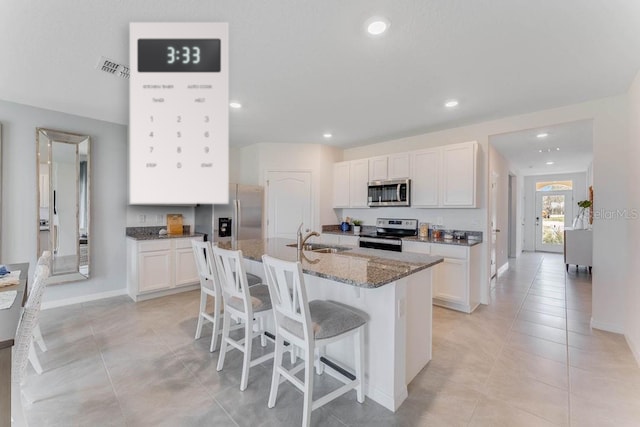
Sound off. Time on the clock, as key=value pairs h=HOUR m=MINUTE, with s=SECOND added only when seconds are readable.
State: h=3 m=33
